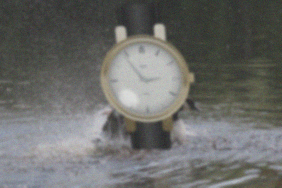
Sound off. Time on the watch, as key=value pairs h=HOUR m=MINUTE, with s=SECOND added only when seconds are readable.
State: h=2 m=54
